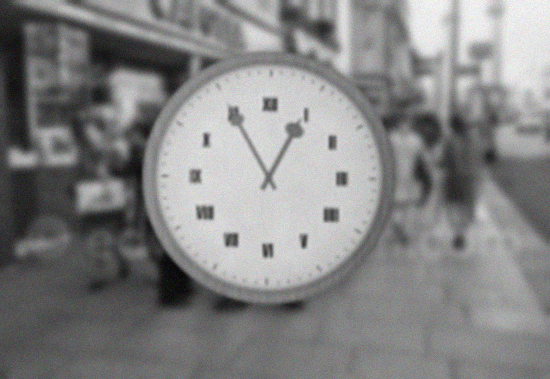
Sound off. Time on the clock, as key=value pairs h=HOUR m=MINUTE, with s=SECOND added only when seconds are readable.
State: h=12 m=55
